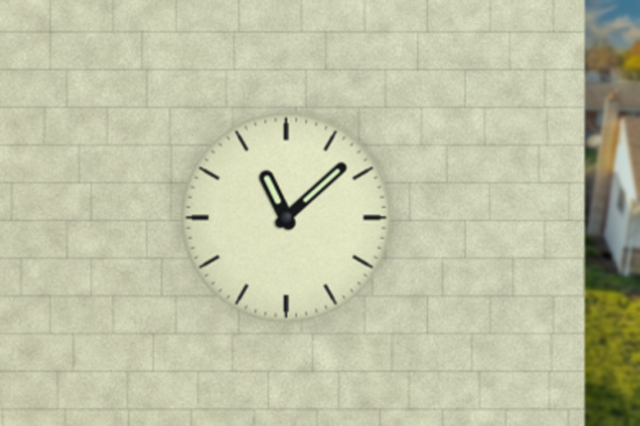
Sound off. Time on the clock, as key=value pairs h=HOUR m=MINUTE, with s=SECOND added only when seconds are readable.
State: h=11 m=8
